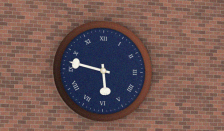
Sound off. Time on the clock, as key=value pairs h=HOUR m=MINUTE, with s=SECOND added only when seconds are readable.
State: h=5 m=47
